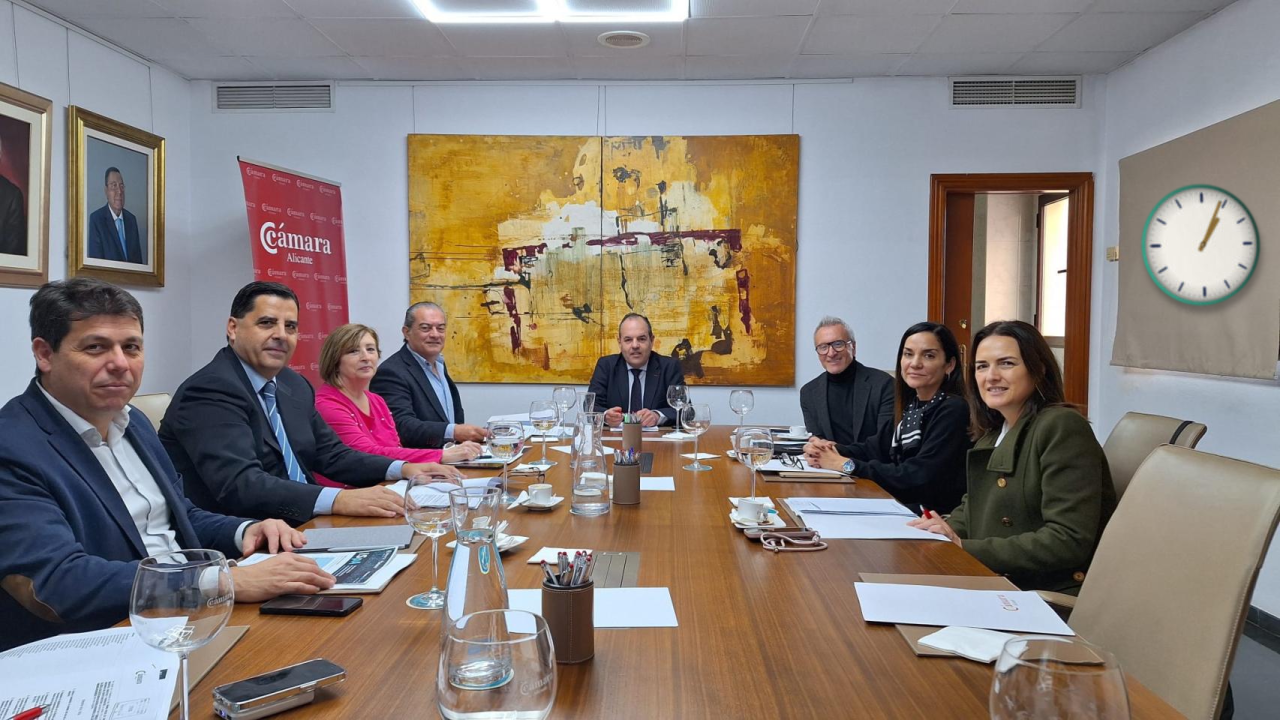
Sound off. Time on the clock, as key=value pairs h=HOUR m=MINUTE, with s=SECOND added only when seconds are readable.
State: h=1 m=4
